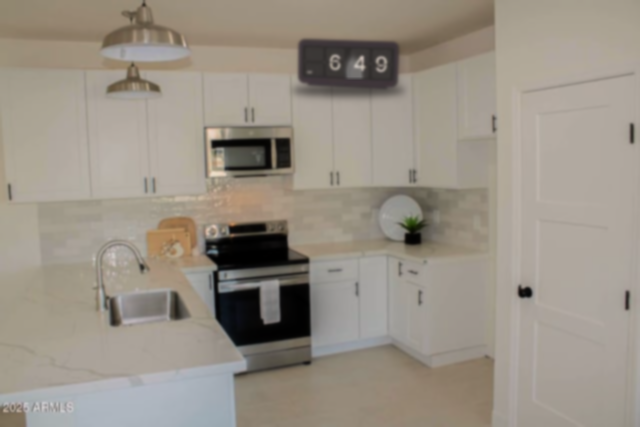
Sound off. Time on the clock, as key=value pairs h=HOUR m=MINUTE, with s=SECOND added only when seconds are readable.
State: h=6 m=49
